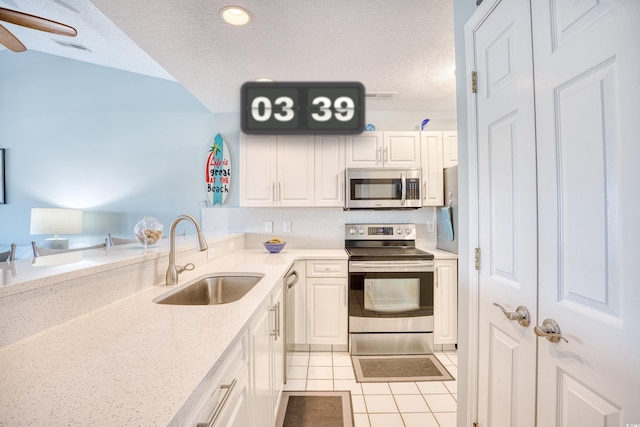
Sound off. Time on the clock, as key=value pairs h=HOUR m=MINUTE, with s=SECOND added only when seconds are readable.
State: h=3 m=39
